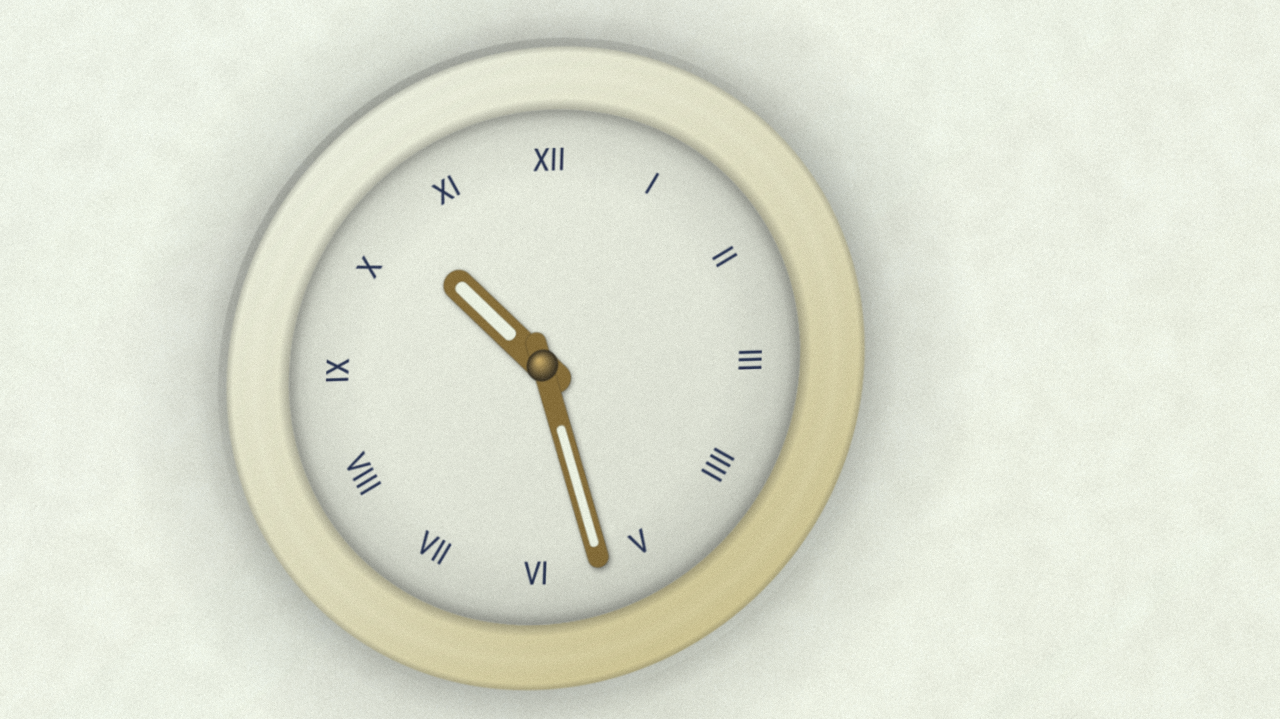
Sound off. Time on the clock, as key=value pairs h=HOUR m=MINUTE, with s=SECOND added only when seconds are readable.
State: h=10 m=27
